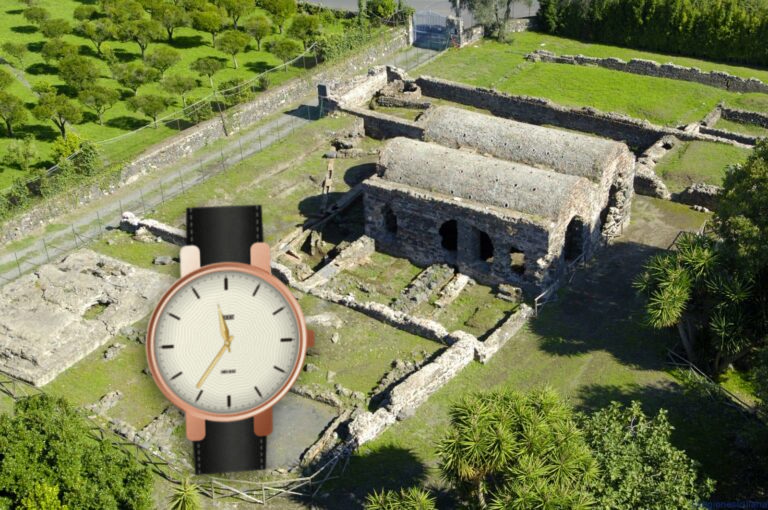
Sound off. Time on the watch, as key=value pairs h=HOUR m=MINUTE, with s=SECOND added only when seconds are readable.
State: h=11 m=36
